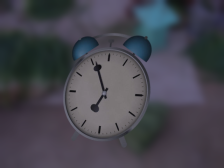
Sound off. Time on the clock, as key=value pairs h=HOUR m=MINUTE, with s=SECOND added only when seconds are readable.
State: h=6 m=56
